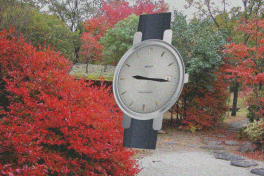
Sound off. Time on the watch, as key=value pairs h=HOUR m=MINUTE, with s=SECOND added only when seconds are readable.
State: h=9 m=16
